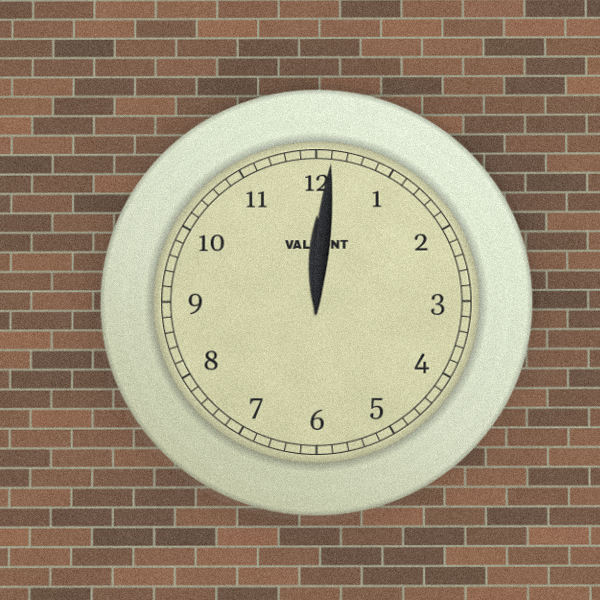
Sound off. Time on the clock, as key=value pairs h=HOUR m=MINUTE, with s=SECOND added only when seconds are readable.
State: h=12 m=1
